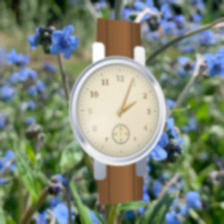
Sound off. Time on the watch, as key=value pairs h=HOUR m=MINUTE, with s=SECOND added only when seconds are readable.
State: h=2 m=4
